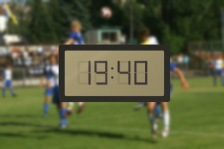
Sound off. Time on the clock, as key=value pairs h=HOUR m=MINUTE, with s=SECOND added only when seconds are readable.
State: h=19 m=40
